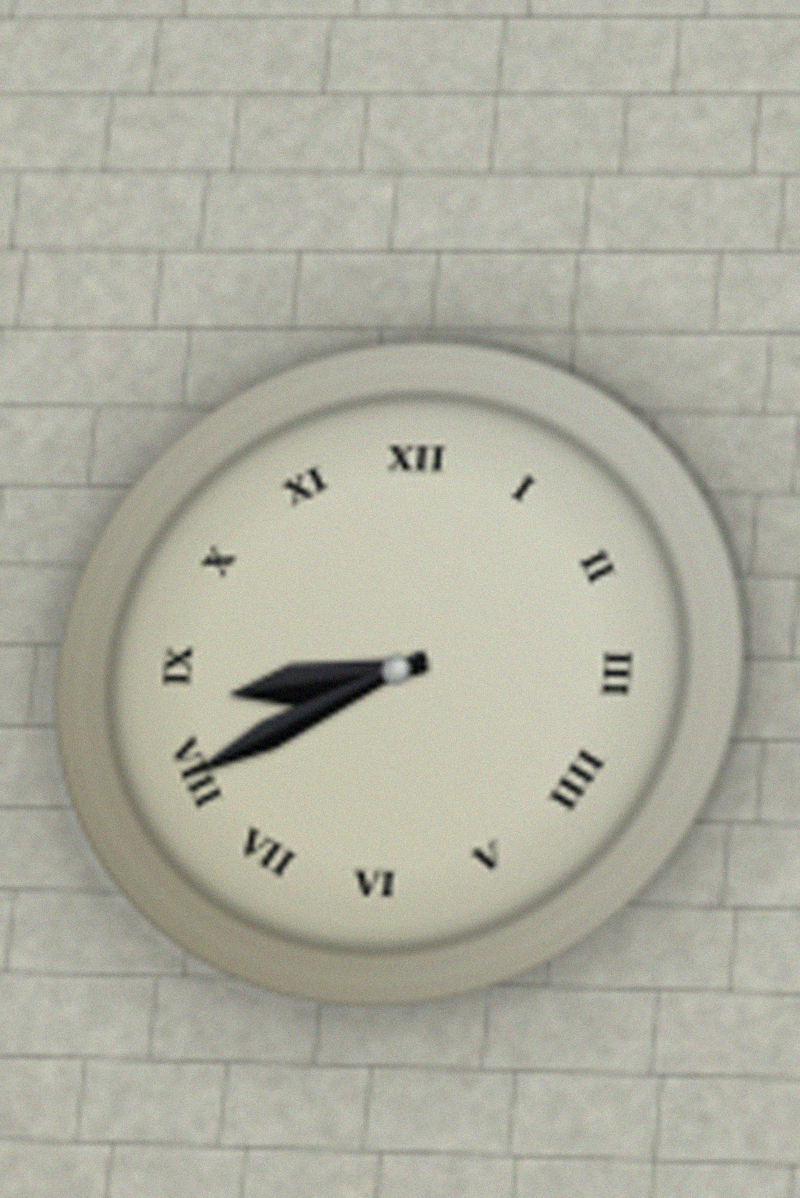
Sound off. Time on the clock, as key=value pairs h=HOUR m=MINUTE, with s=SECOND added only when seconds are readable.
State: h=8 m=40
